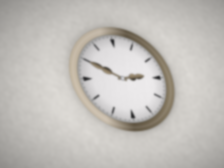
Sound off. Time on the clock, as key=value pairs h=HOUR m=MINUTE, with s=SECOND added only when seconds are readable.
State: h=2 m=50
